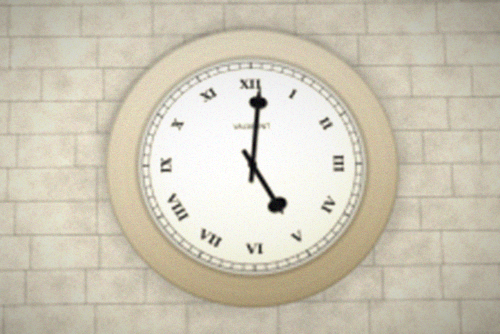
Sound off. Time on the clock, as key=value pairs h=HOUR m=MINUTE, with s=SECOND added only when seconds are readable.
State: h=5 m=1
